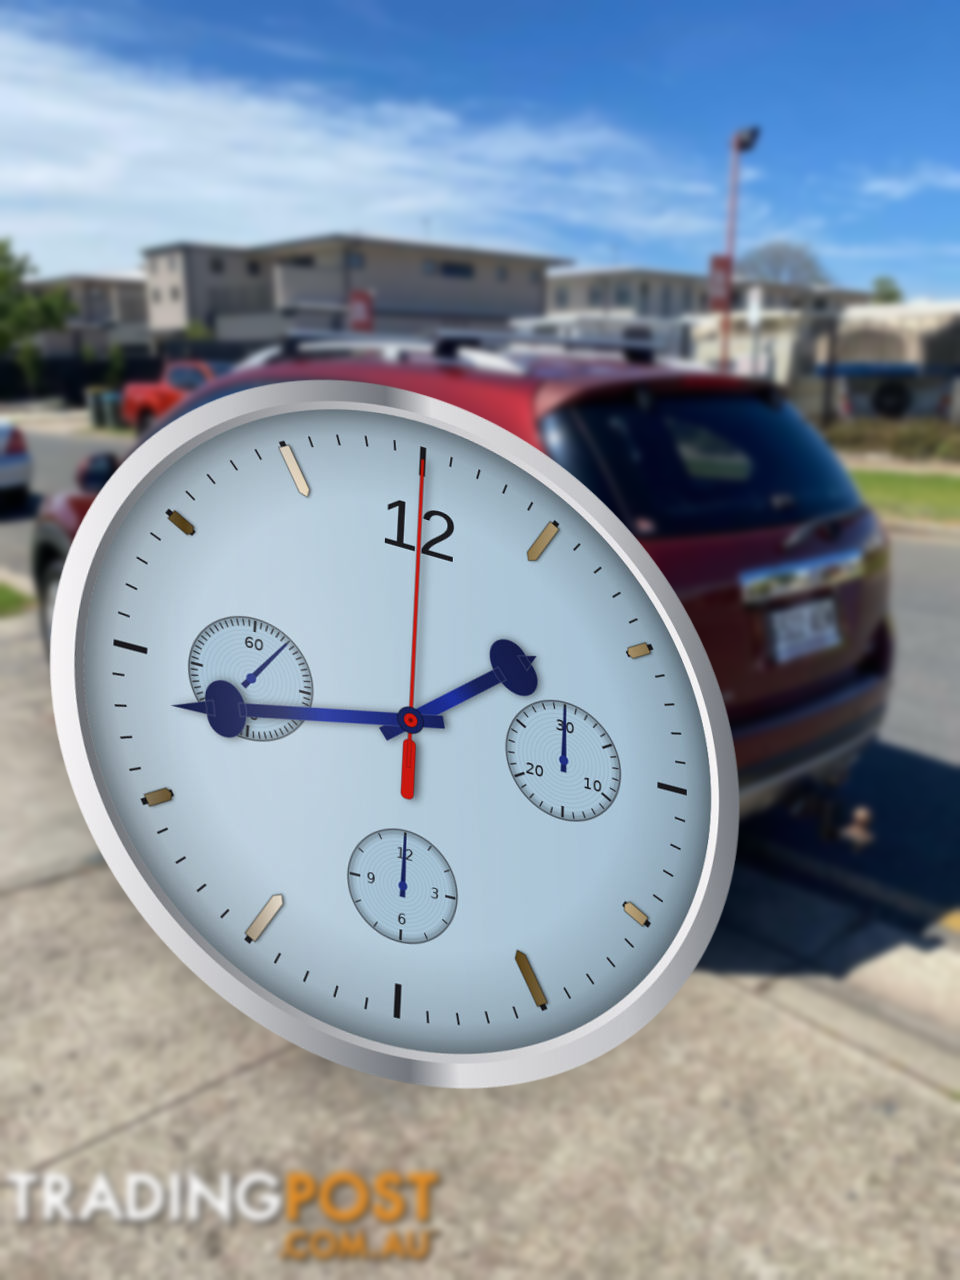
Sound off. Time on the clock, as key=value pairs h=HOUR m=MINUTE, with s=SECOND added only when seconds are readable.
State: h=1 m=43 s=6
